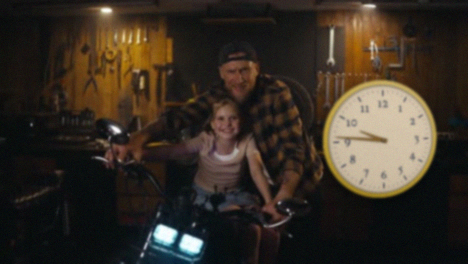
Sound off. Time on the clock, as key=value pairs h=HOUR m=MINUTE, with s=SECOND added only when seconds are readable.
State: h=9 m=46
